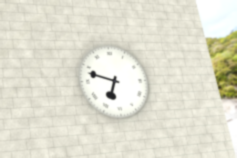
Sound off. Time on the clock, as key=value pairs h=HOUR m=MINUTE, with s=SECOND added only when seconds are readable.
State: h=6 m=48
